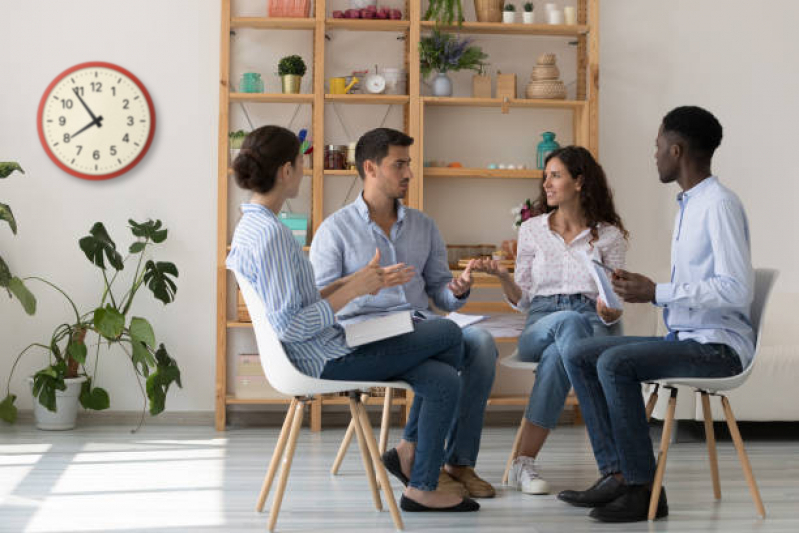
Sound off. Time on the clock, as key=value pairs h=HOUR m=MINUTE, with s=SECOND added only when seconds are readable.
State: h=7 m=54
